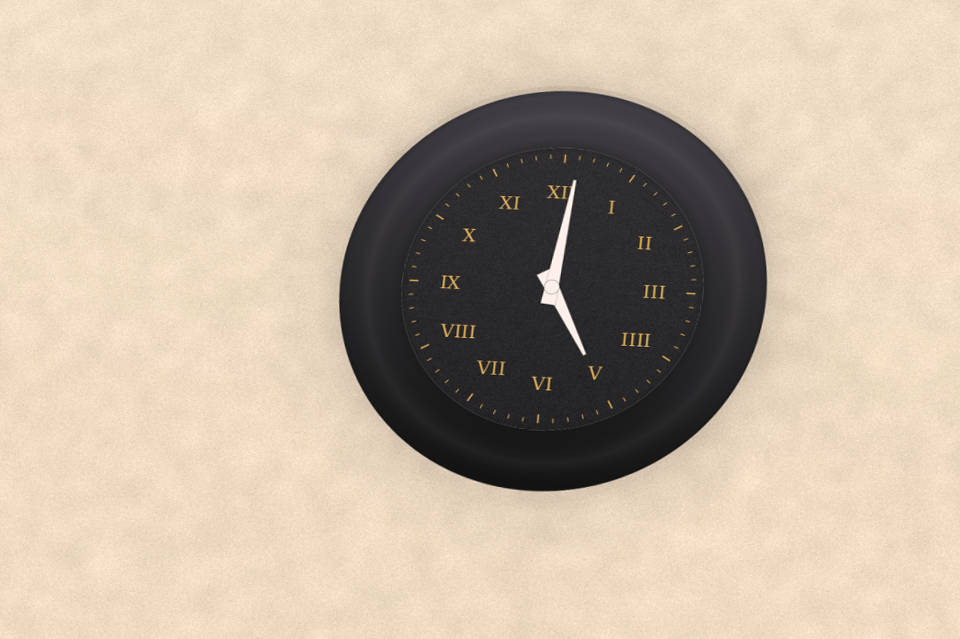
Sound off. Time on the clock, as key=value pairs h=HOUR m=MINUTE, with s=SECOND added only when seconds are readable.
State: h=5 m=1
